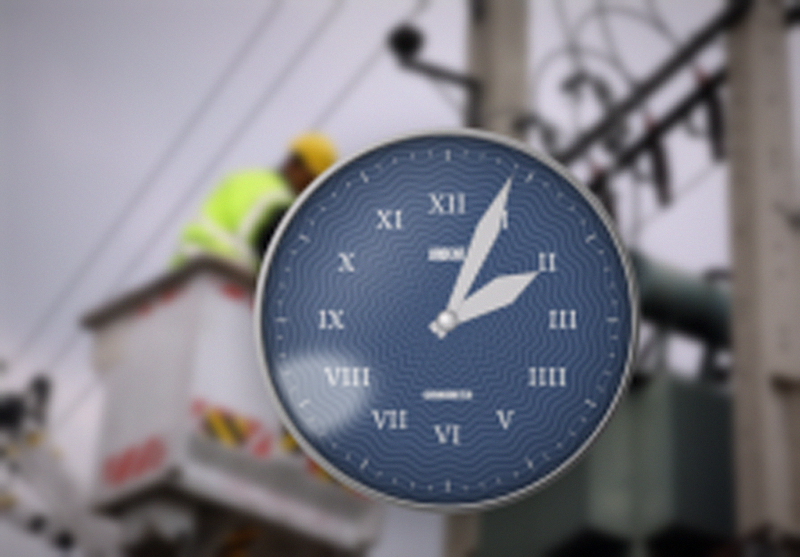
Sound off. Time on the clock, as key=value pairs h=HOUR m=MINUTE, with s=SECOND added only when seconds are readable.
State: h=2 m=4
